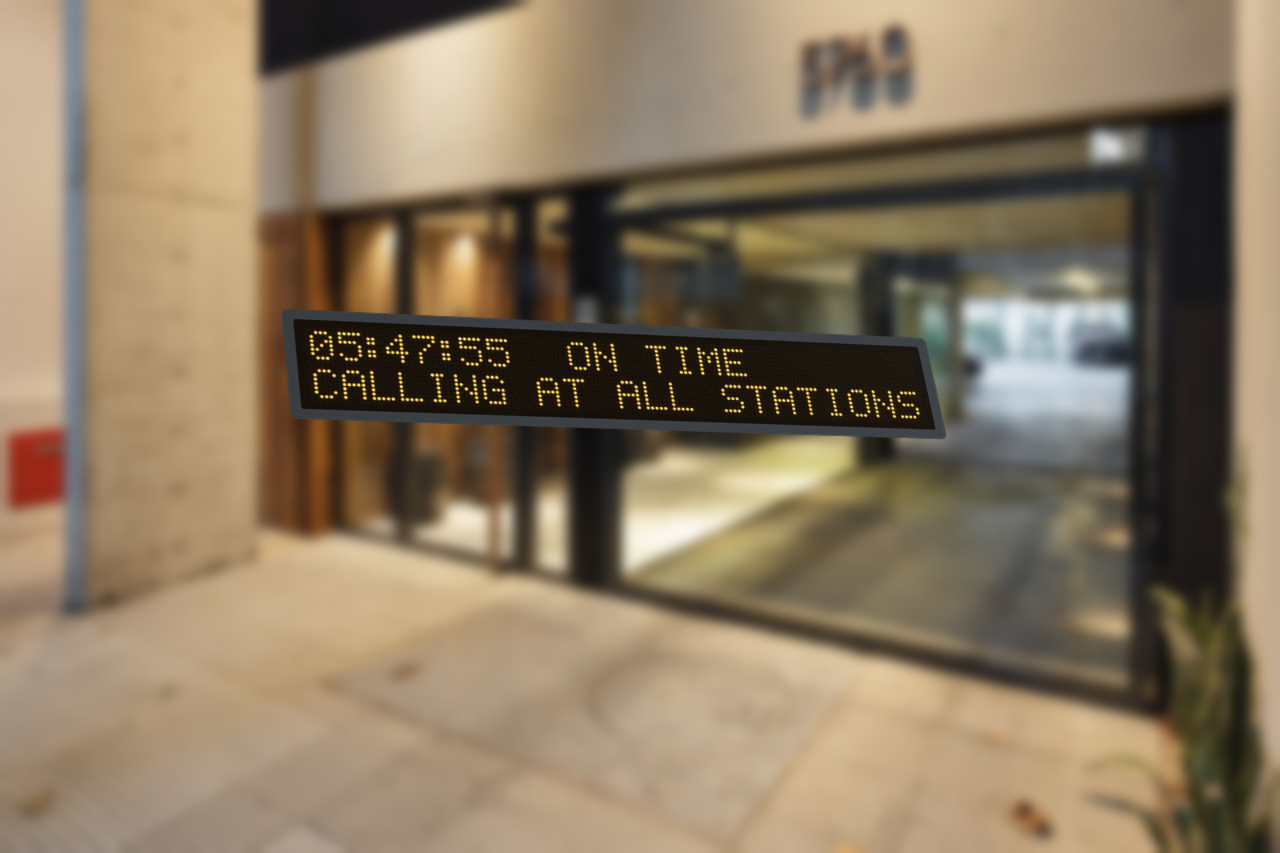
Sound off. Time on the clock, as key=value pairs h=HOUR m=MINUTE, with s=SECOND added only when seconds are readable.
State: h=5 m=47 s=55
